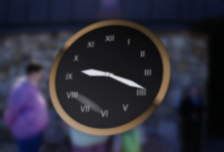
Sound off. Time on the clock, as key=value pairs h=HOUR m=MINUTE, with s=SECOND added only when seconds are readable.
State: h=9 m=19
